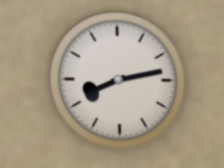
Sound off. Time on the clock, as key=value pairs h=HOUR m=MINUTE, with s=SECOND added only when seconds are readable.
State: h=8 m=13
